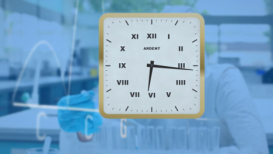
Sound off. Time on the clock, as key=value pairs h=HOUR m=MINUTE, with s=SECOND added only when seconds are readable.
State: h=6 m=16
